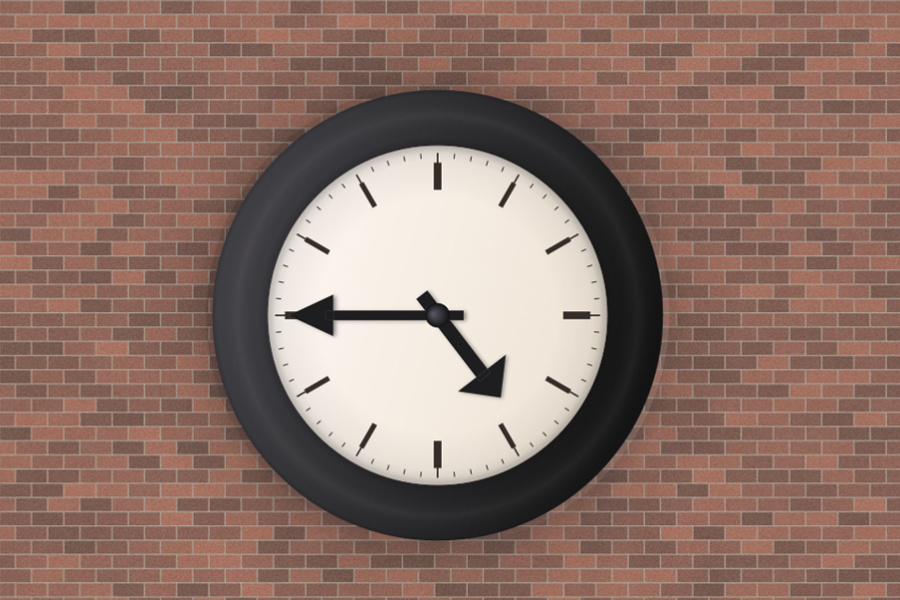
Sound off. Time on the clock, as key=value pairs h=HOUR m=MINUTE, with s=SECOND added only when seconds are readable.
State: h=4 m=45
